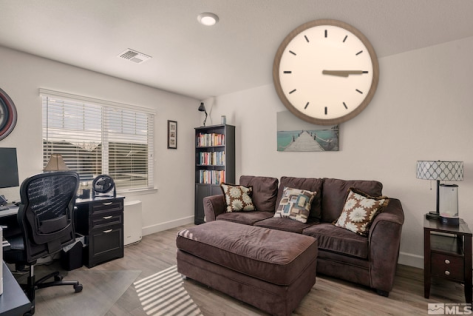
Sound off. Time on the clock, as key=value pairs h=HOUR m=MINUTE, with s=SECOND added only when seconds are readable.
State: h=3 m=15
